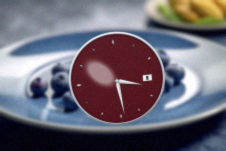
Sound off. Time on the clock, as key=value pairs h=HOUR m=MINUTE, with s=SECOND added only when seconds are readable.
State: h=3 m=29
